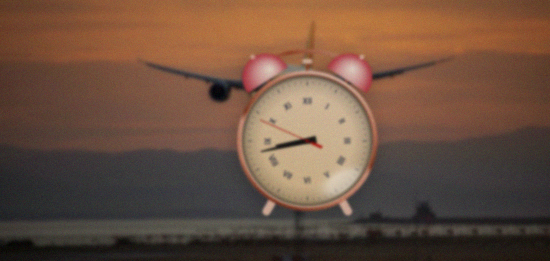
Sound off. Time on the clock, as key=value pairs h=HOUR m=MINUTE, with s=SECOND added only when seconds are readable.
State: h=8 m=42 s=49
